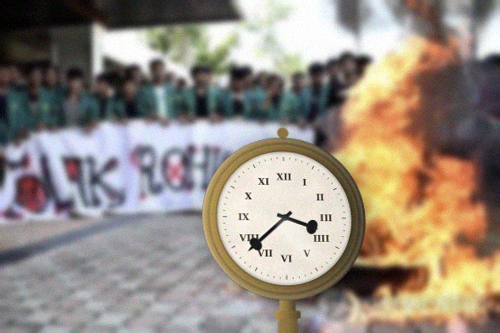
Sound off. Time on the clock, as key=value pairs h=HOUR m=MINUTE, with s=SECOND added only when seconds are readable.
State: h=3 m=38
